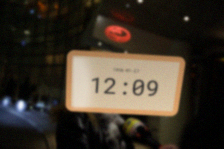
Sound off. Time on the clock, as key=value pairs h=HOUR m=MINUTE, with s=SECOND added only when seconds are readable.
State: h=12 m=9
